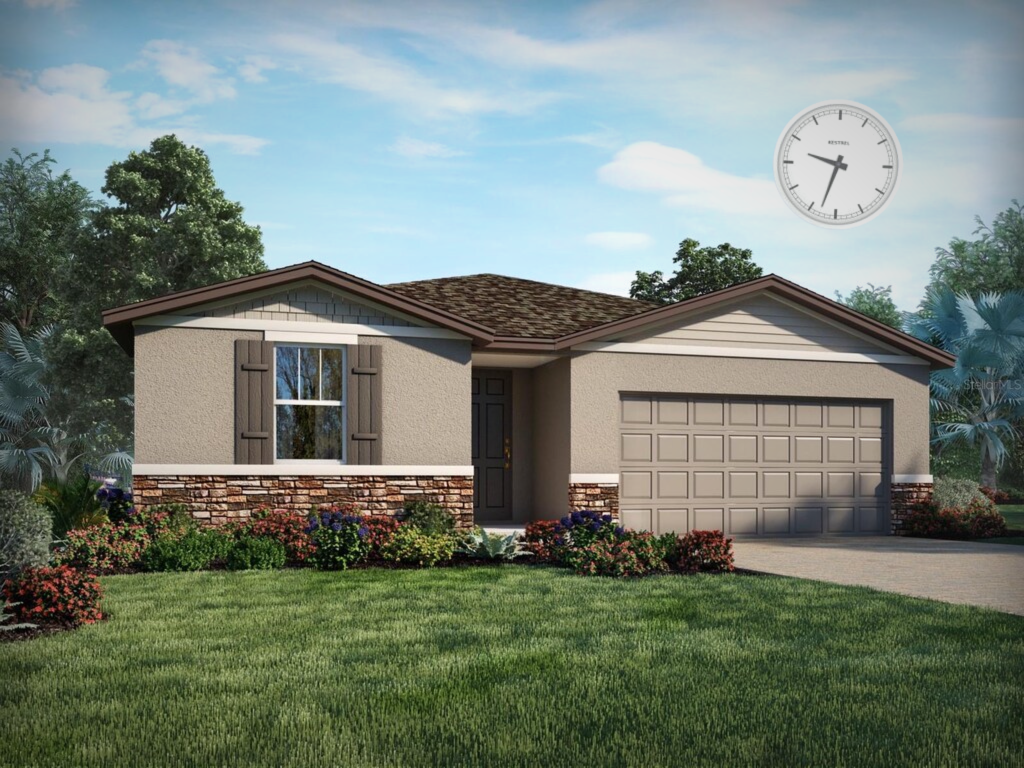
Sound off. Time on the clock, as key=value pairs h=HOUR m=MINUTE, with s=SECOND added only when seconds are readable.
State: h=9 m=33
